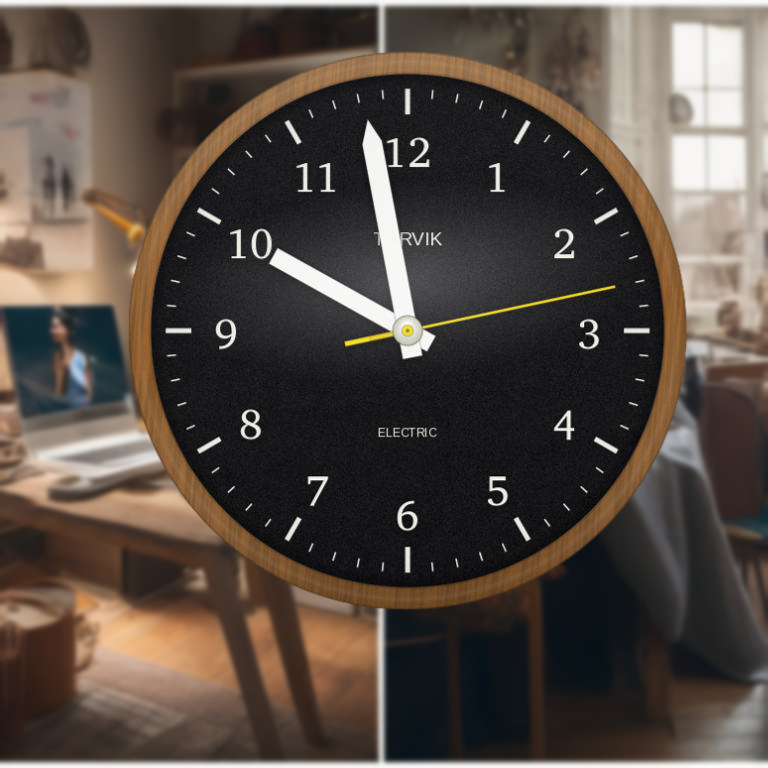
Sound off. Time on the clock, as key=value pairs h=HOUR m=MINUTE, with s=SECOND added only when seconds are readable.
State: h=9 m=58 s=13
